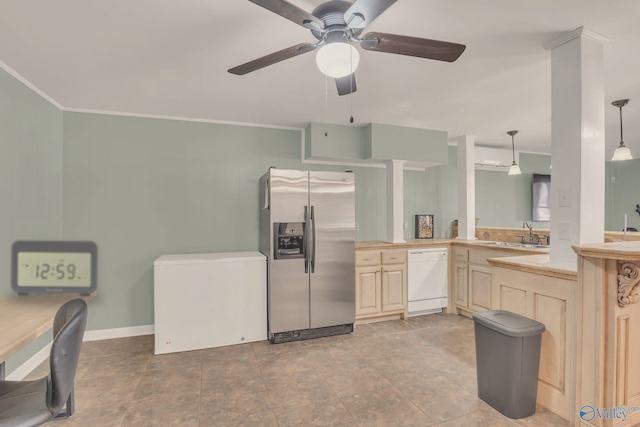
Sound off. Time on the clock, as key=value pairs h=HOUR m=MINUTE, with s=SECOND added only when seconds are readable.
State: h=12 m=59
